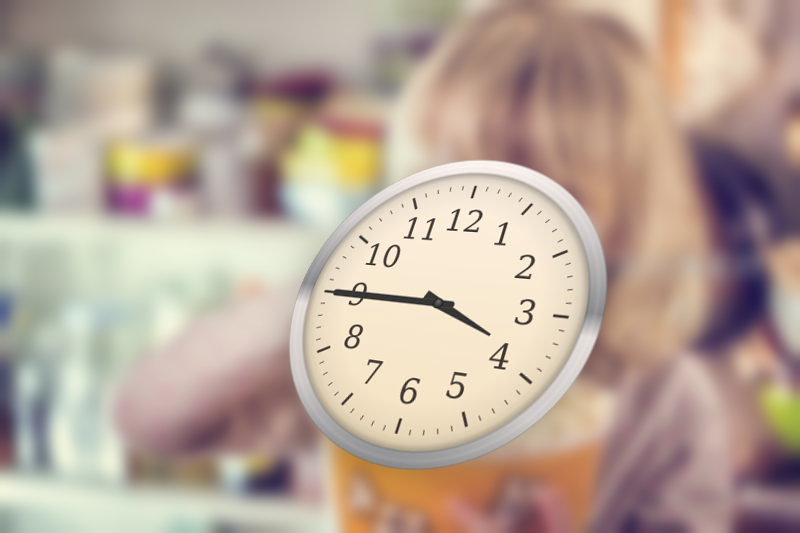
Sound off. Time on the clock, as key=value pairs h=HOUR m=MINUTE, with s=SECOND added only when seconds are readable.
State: h=3 m=45
